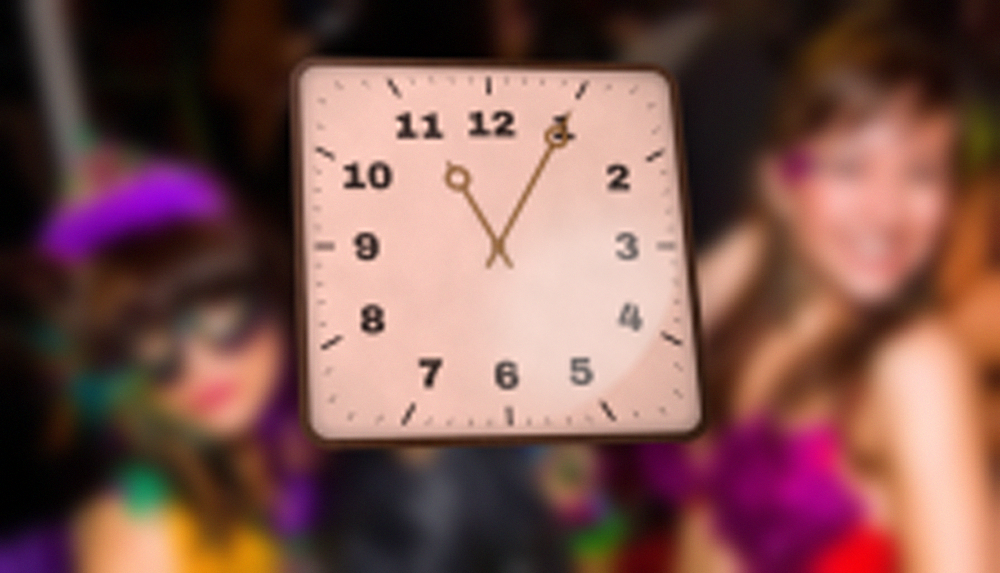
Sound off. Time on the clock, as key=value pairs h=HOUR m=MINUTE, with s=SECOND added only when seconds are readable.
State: h=11 m=5
